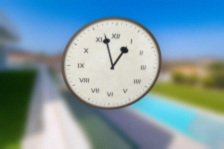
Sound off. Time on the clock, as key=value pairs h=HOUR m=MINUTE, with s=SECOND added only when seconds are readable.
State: h=12 m=57
